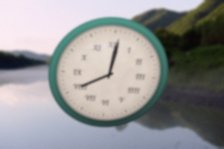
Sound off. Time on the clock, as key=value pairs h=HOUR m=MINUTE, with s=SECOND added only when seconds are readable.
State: h=8 m=1
